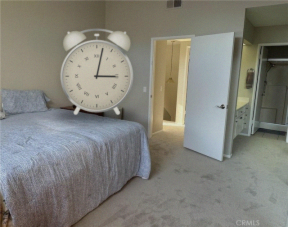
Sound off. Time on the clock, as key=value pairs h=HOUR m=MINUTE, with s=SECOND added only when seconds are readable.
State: h=3 m=2
